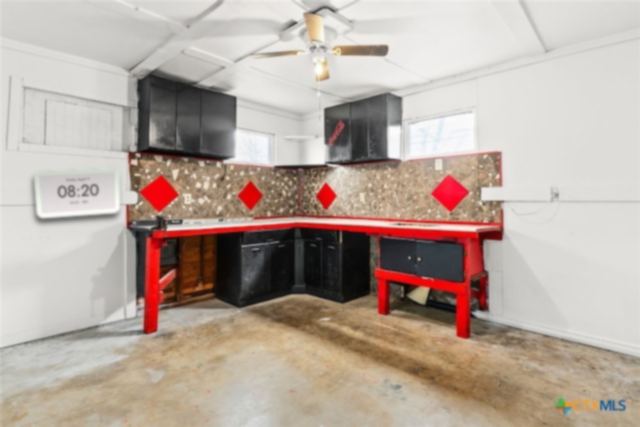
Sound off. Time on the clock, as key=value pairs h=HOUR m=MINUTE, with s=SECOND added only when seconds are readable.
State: h=8 m=20
